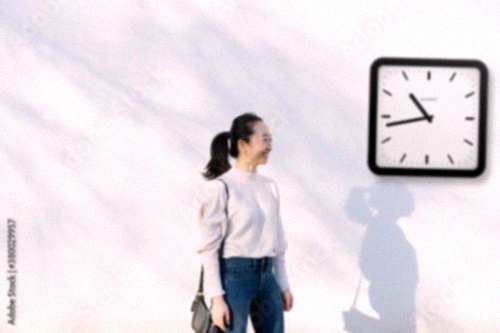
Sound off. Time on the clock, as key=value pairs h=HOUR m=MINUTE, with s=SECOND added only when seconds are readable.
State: h=10 m=43
